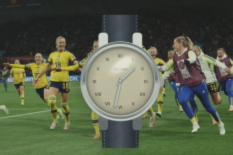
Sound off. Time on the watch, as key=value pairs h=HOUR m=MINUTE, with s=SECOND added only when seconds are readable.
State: h=1 m=32
